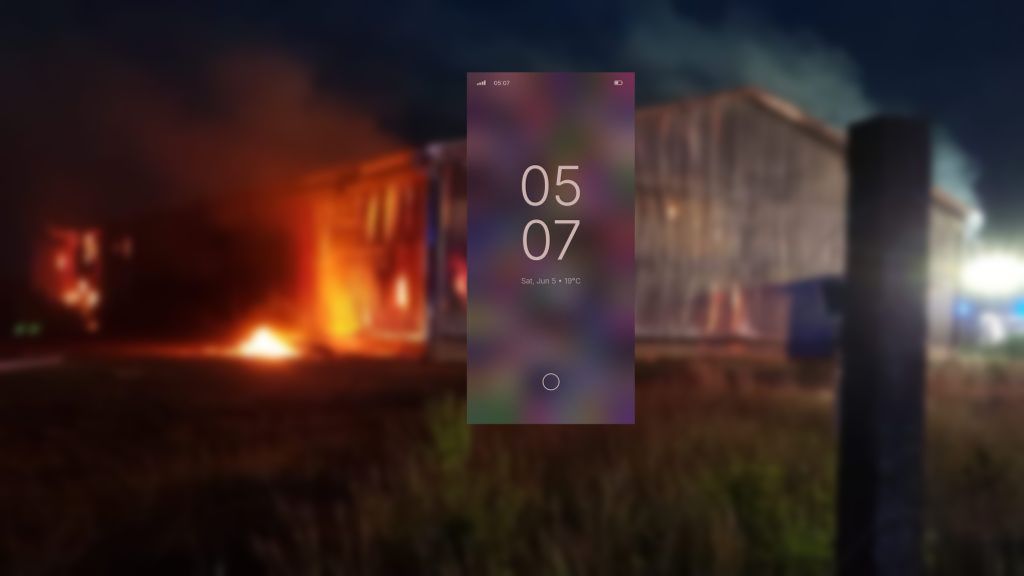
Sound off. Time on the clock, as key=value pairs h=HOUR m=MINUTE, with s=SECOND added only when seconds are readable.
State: h=5 m=7
